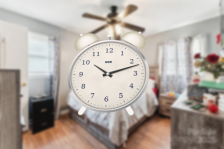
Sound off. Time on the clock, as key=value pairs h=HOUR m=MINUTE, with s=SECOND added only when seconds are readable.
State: h=10 m=12
